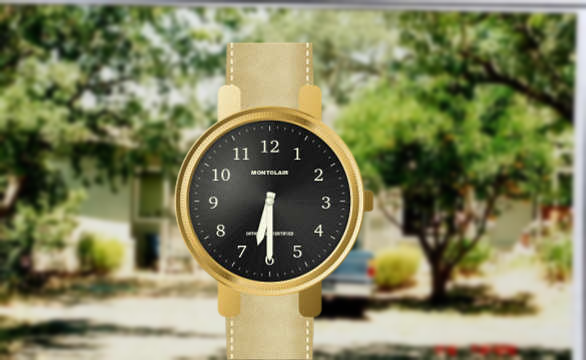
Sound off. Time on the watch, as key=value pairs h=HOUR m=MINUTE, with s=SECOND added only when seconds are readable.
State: h=6 m=30
